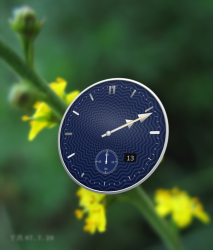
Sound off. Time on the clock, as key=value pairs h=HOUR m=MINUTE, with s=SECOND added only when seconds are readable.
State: h=2 m=11
